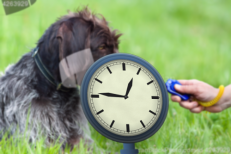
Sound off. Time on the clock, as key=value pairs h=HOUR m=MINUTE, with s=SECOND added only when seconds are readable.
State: h=12 m=46
